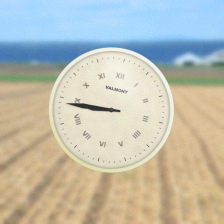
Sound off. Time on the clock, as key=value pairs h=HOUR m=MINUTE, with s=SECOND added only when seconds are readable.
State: h=8 m=44
